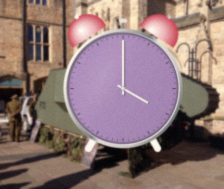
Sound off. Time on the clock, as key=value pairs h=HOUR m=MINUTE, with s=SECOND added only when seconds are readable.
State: h=4 m=0
